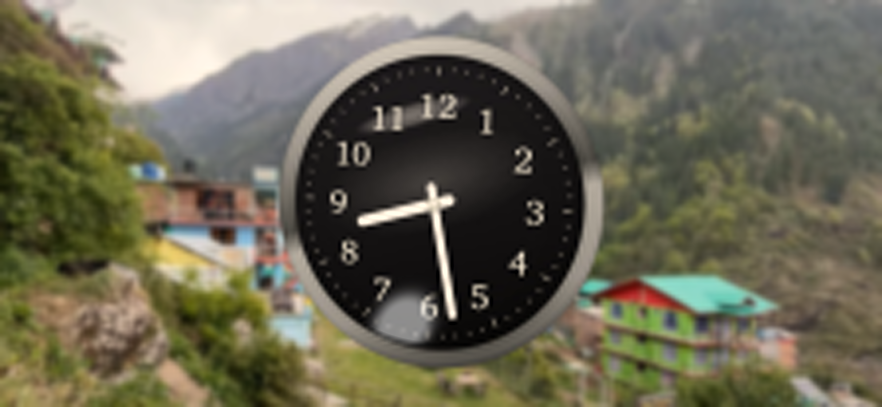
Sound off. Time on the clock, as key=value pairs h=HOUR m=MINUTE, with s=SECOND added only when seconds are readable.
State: h=8 m=28
